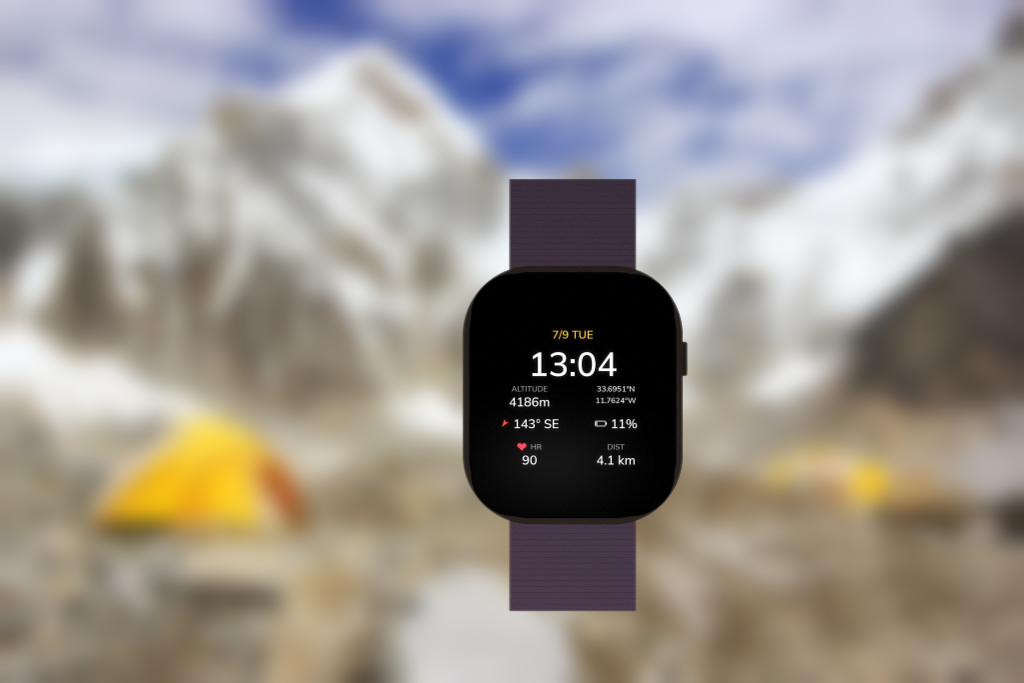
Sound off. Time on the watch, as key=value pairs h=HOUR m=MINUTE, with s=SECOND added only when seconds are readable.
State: h=13 m=4
